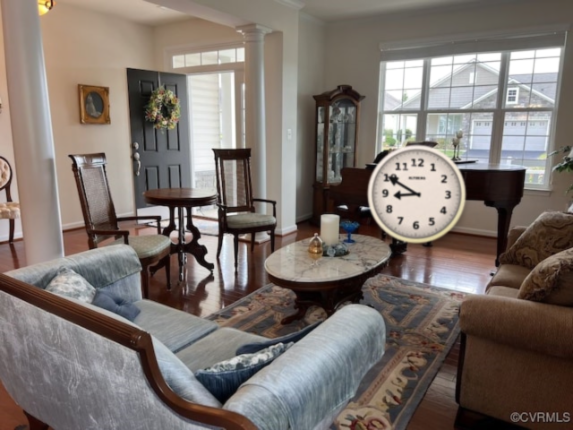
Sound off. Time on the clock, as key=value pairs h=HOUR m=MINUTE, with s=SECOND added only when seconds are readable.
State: h=8 m=50
